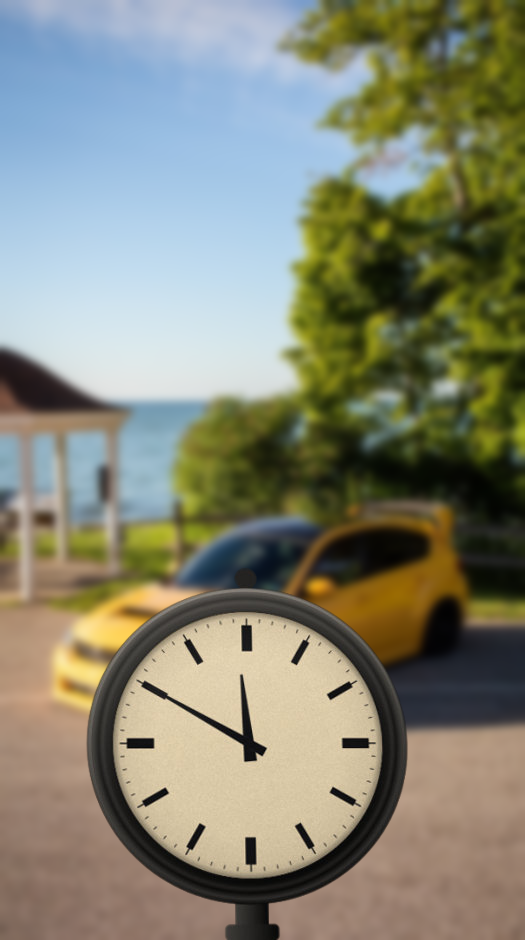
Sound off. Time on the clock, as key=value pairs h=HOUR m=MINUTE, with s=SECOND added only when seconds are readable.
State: h=11 m=50
